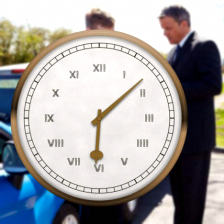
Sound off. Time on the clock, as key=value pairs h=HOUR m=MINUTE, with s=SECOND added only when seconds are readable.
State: h=6 m=8
